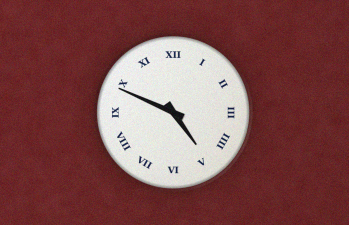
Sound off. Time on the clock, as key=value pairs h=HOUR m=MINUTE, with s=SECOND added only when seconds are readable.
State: h=4 m=49
